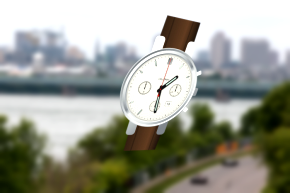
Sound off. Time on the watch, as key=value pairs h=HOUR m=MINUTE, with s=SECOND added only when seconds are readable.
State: h=1 m=29
